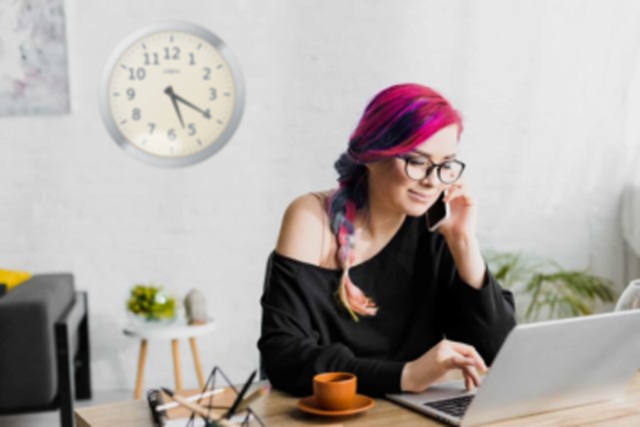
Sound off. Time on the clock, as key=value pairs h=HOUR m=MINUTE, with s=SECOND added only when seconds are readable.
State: h=5 m=20
